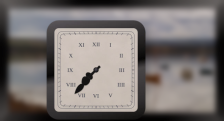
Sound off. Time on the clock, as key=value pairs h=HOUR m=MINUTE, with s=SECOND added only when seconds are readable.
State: h=7 m=37
